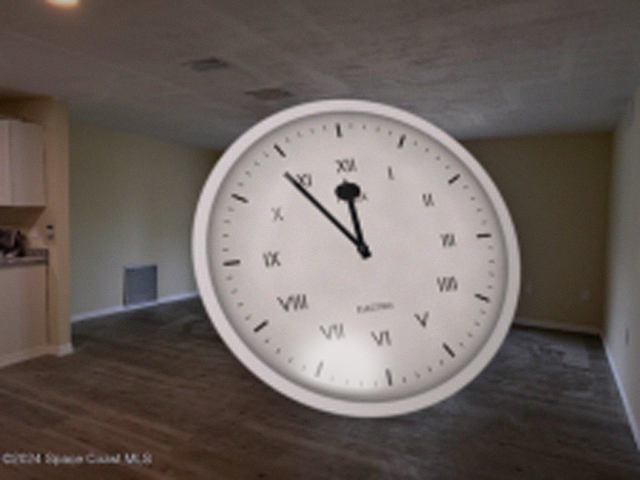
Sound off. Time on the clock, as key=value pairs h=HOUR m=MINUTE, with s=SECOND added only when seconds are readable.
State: h=11 m=54
